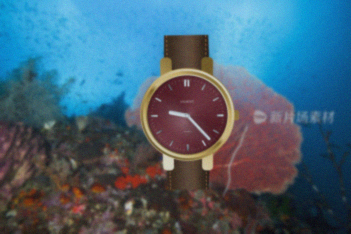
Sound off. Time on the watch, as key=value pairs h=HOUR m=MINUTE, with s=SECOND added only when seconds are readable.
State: h=9 m=23
